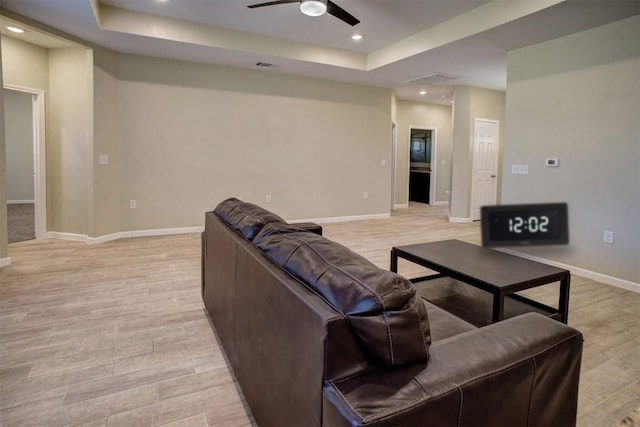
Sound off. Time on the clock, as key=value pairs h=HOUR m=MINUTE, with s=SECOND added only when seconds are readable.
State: h=12 m=2
